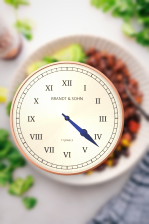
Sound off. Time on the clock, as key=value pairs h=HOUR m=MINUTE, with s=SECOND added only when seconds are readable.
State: h=4 m=22
